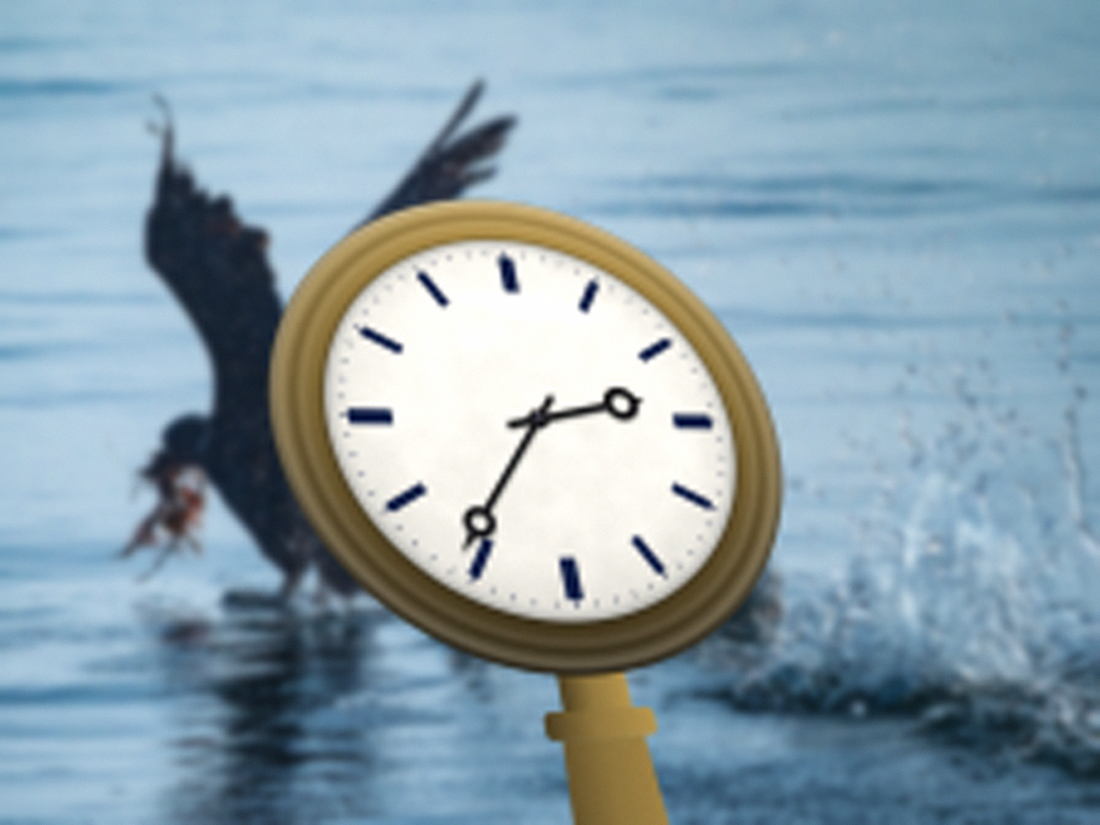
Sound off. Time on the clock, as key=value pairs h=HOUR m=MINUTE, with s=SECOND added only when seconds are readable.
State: h=2 m=36
